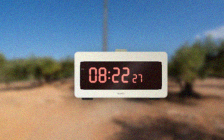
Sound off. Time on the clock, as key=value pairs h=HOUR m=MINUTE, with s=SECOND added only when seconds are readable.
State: h=8 m=22 s=27
